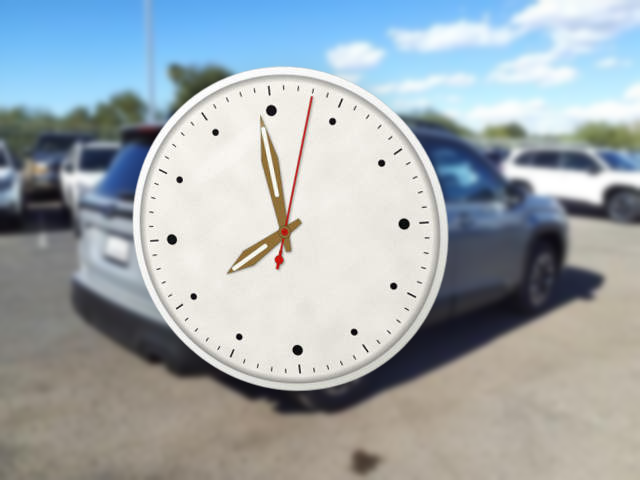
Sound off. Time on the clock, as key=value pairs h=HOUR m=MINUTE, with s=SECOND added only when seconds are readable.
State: h=7 m=59 s=3
